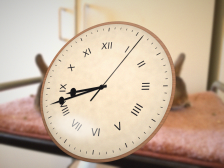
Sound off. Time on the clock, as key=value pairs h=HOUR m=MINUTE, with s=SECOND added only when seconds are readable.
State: h=8 m=42 s=6
